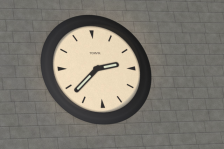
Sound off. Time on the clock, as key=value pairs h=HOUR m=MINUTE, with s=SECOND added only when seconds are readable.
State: h=2 m=38
